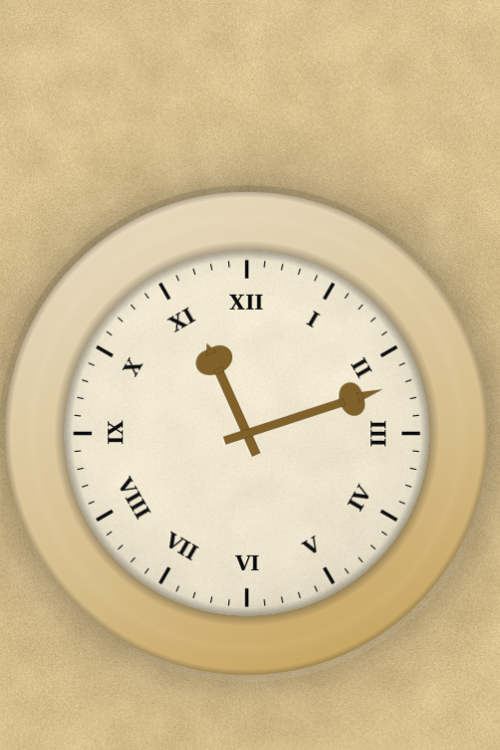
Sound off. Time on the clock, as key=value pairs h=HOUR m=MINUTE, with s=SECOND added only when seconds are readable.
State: h=11 m=12
